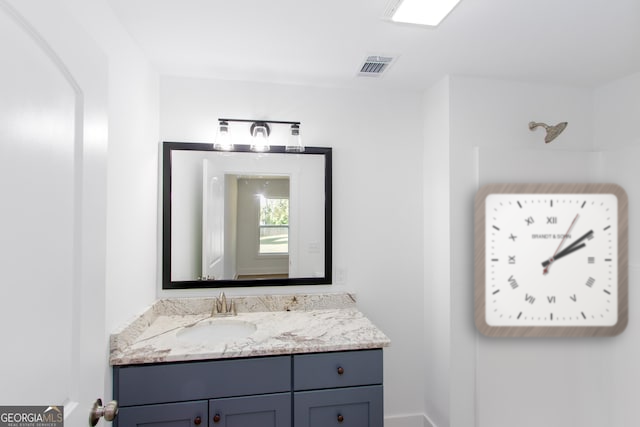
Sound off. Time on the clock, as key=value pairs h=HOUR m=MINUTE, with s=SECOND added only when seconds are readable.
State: h=2 m=9 s=5
